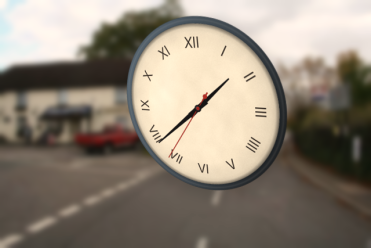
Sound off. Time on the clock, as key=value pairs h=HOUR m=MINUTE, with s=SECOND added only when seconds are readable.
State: h=1 m=38 s=36
